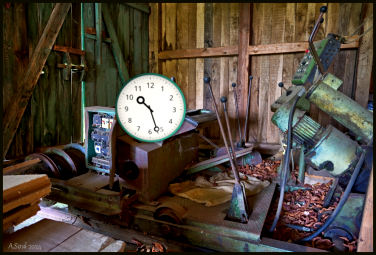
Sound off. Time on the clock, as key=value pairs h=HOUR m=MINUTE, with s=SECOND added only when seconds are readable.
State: h=10 m=27
